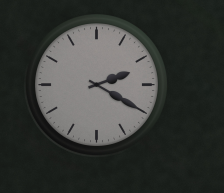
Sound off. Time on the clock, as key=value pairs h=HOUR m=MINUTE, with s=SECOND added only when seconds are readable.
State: h=2 m=20
